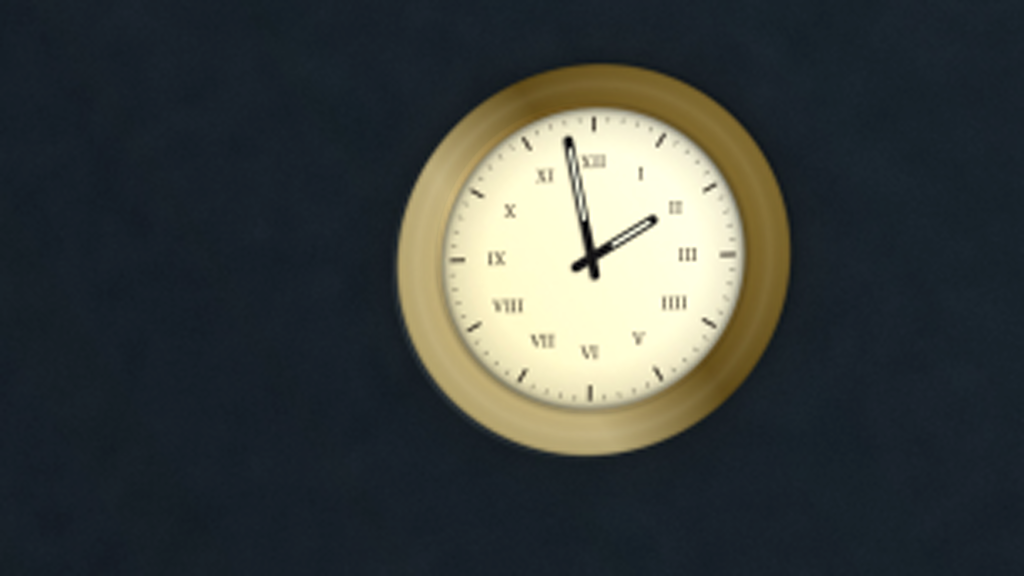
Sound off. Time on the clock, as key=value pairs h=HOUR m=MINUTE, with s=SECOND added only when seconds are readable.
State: h=1 m=58
